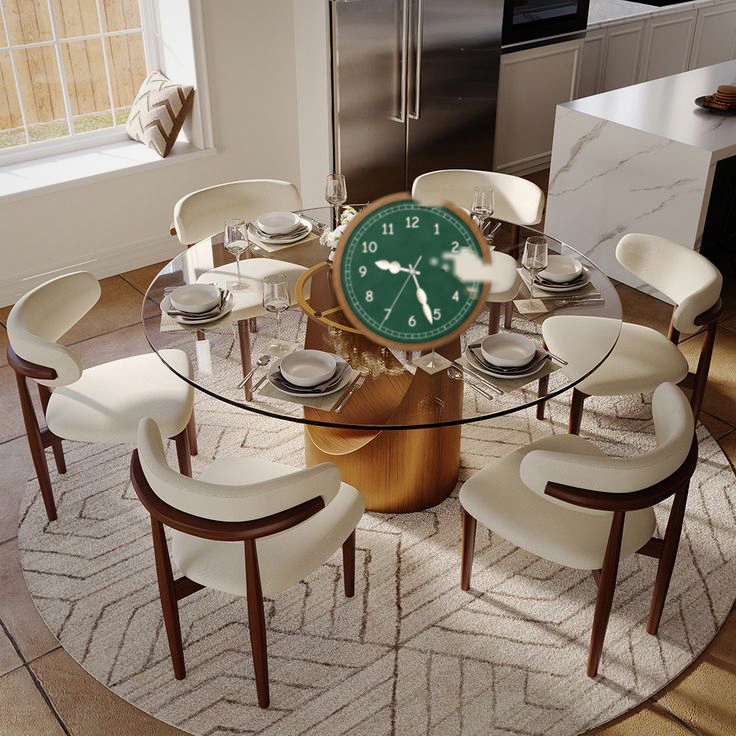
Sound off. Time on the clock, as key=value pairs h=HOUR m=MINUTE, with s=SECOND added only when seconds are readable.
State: h=9 m=26 s=35
